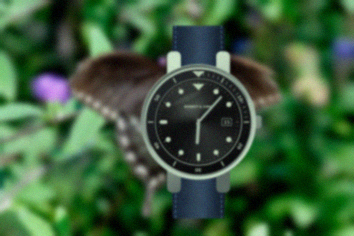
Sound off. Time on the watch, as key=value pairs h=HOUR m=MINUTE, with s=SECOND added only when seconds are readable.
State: h=6 m=7
